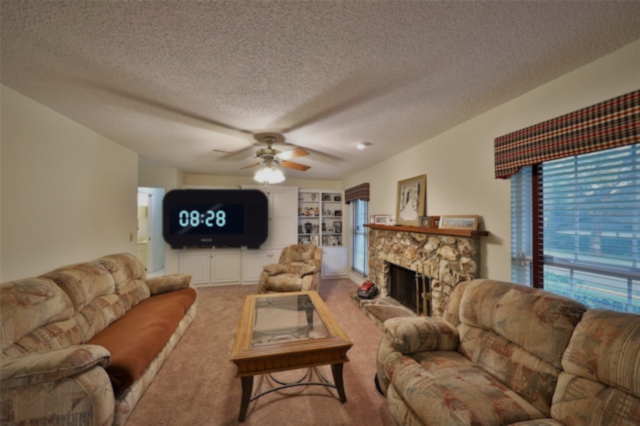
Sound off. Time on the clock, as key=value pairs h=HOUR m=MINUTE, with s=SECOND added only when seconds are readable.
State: h=8 m=28
